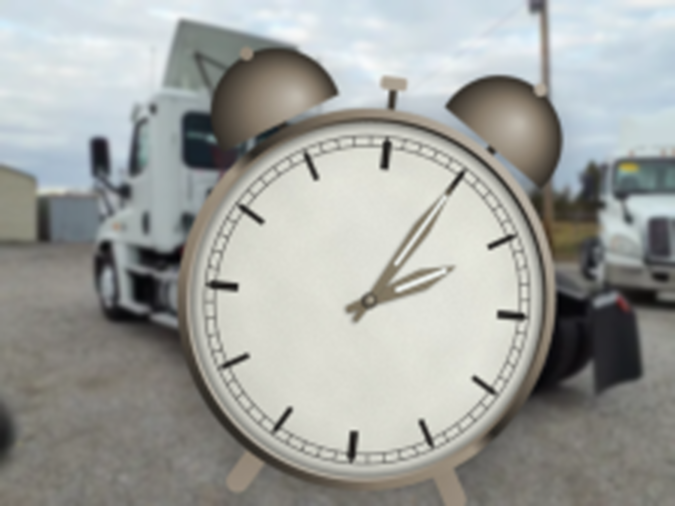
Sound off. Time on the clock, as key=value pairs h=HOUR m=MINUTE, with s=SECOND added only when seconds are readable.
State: h=2 m=5
